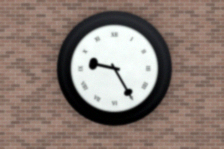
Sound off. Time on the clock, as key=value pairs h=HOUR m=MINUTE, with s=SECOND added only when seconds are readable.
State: h=9 m=25
